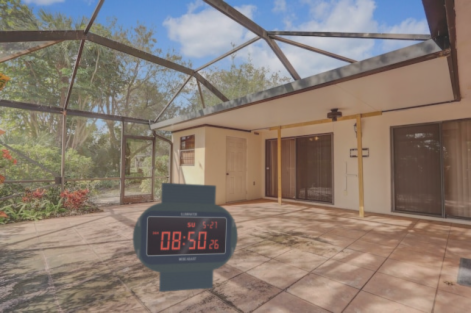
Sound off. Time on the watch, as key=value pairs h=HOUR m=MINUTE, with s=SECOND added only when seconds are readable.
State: h=8 m=50
